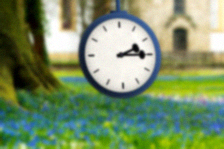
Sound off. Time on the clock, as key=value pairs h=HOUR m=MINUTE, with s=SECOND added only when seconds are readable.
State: h=2 m=15
